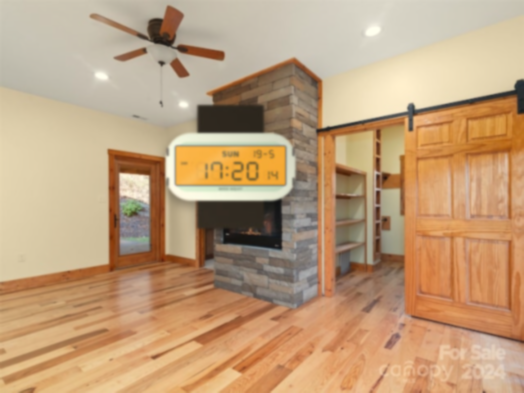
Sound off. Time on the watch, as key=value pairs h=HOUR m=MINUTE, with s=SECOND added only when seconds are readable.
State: h=17 m=20
